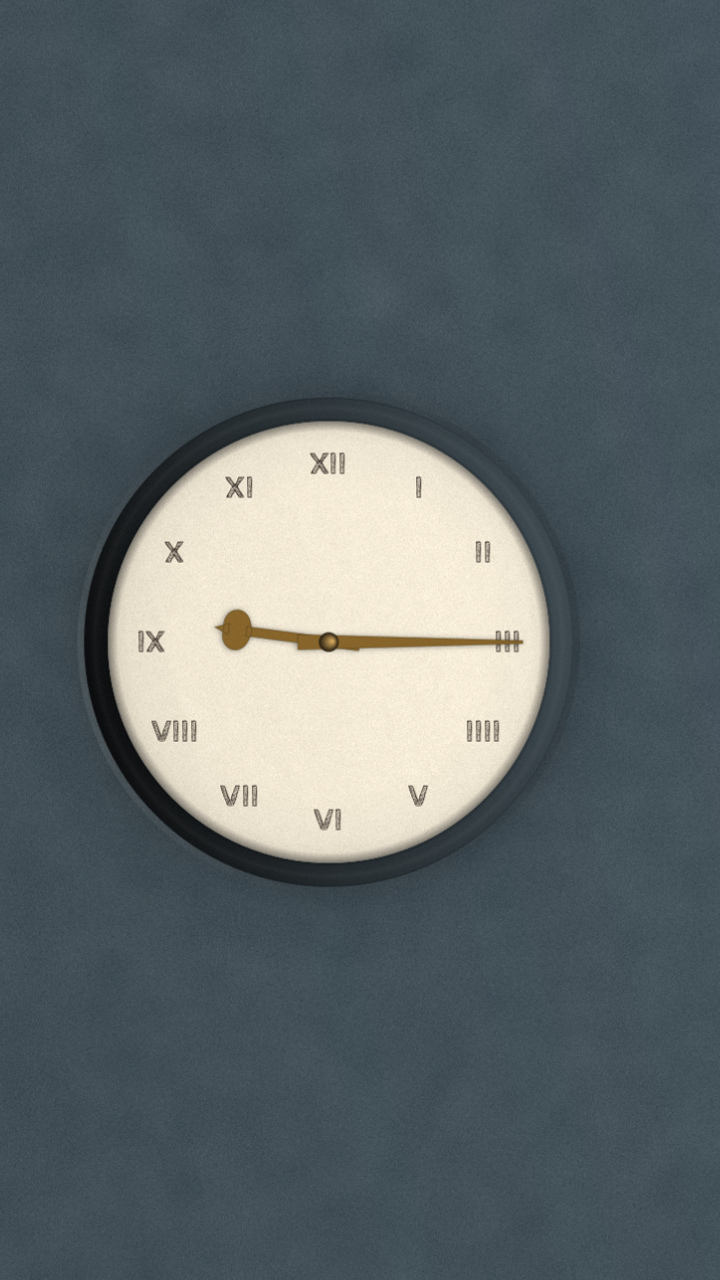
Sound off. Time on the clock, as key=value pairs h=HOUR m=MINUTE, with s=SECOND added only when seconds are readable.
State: h=9 m=15
